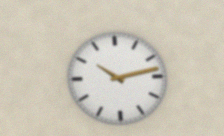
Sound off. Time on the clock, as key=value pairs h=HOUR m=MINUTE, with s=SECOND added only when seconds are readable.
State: h=10 m=13
